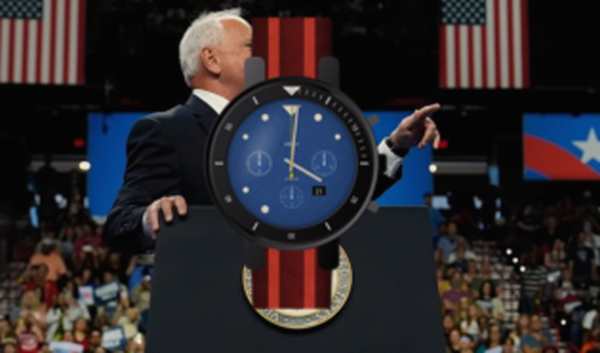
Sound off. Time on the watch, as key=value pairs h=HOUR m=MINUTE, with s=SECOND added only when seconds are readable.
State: h=4 m=1
